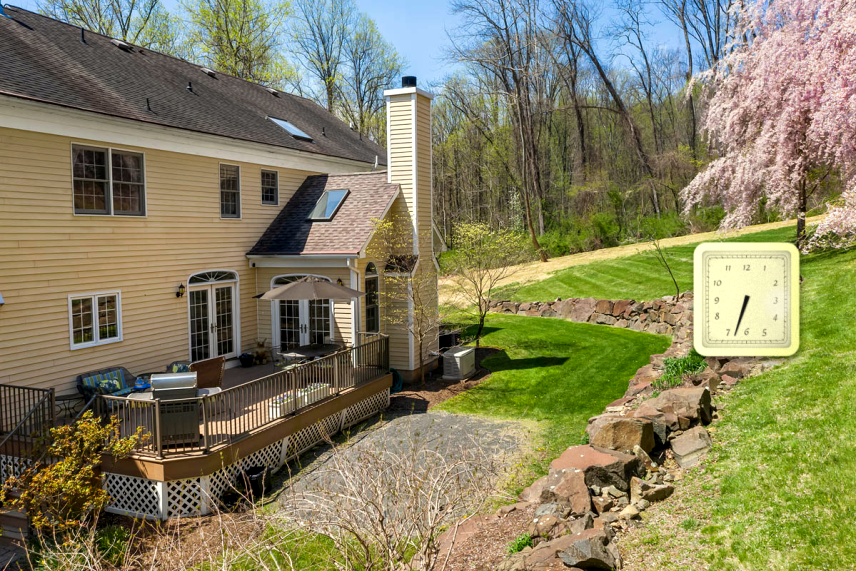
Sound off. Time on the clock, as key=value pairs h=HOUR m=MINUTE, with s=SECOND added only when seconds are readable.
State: h=6 m=33
